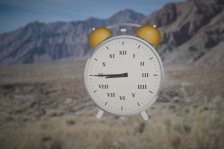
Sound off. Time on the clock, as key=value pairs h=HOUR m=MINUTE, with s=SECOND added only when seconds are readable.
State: h=8 m=45
